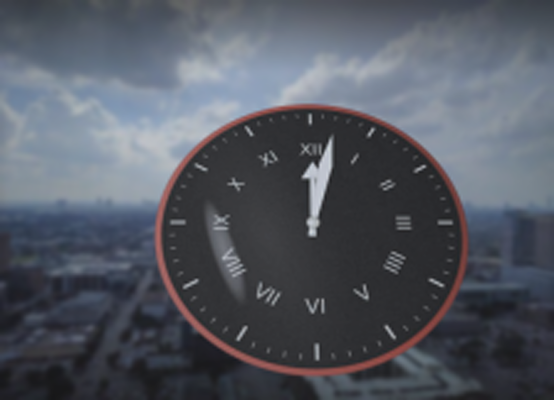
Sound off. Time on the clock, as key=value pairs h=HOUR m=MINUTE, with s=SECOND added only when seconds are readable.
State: h=12 m=2
